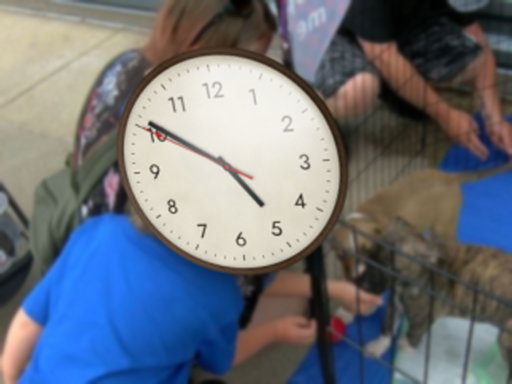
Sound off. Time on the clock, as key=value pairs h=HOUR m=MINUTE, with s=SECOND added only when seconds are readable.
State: h=4 m=50 s=50
